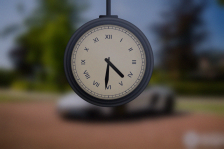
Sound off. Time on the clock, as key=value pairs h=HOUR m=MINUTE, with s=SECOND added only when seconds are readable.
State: h=4 m=31
